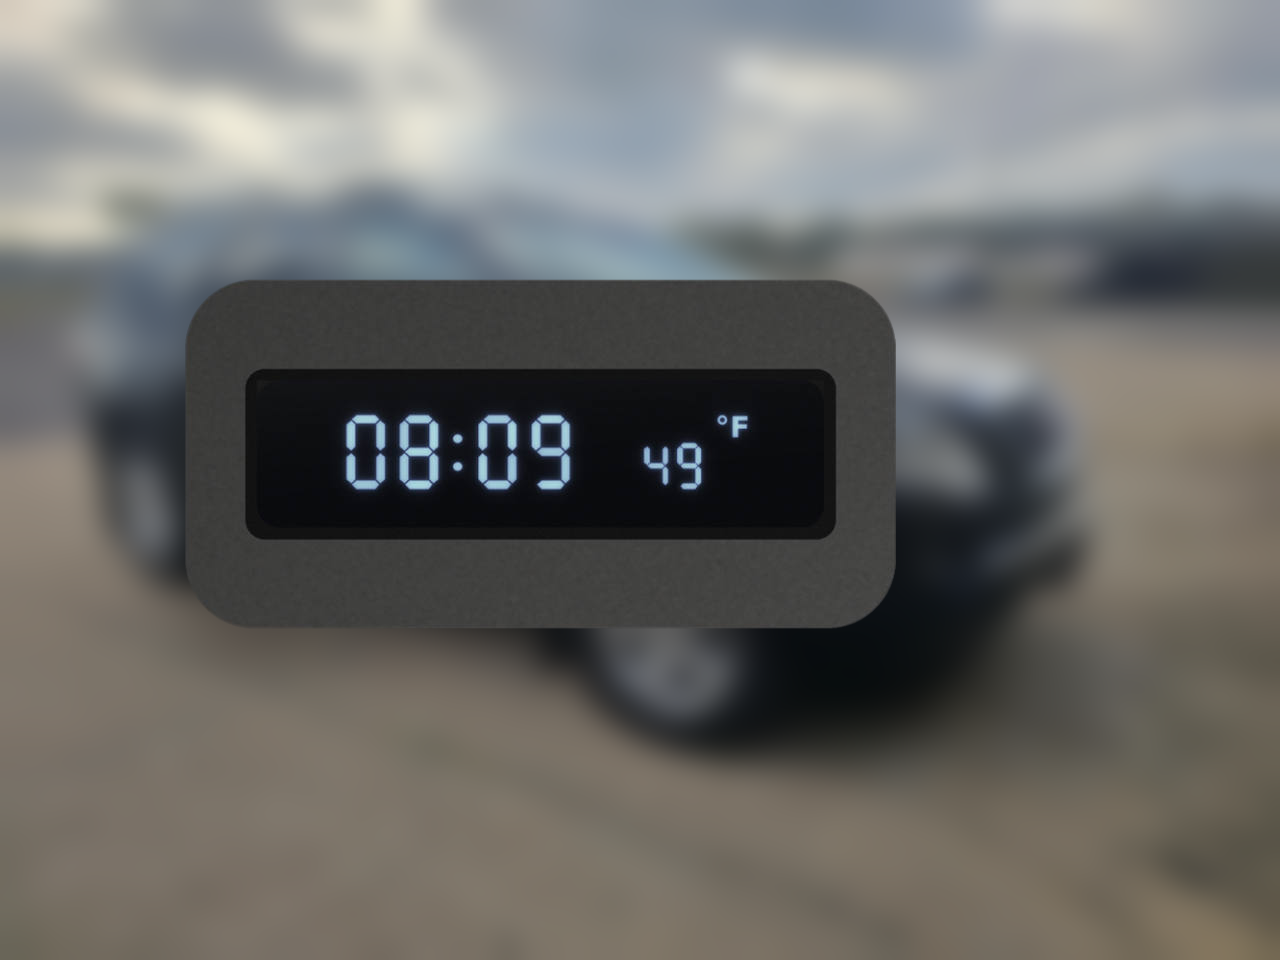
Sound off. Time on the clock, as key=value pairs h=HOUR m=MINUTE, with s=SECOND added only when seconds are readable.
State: h=8 m=9
